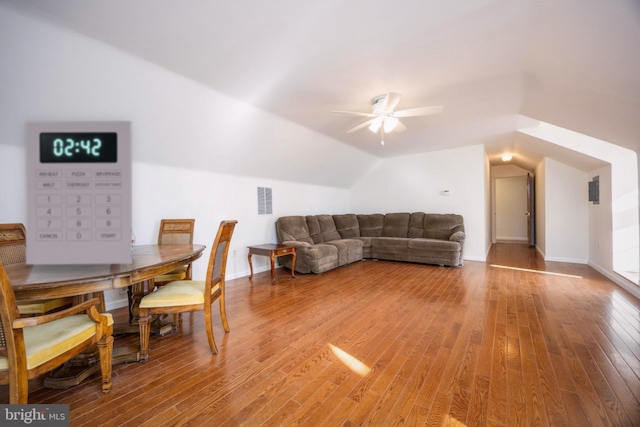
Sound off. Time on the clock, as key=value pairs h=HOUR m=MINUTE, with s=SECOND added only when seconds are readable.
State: h=2 m=42
